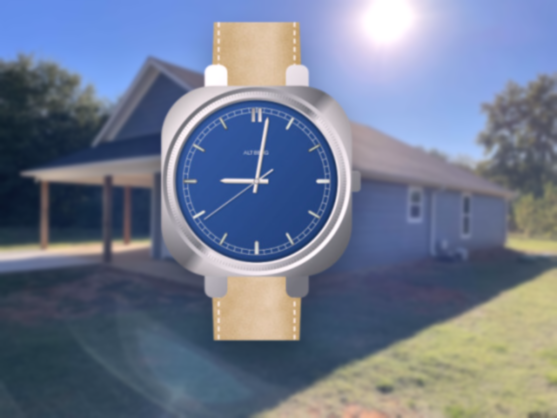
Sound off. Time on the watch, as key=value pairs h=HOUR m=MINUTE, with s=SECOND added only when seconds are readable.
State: h=9 m=1 s=39
